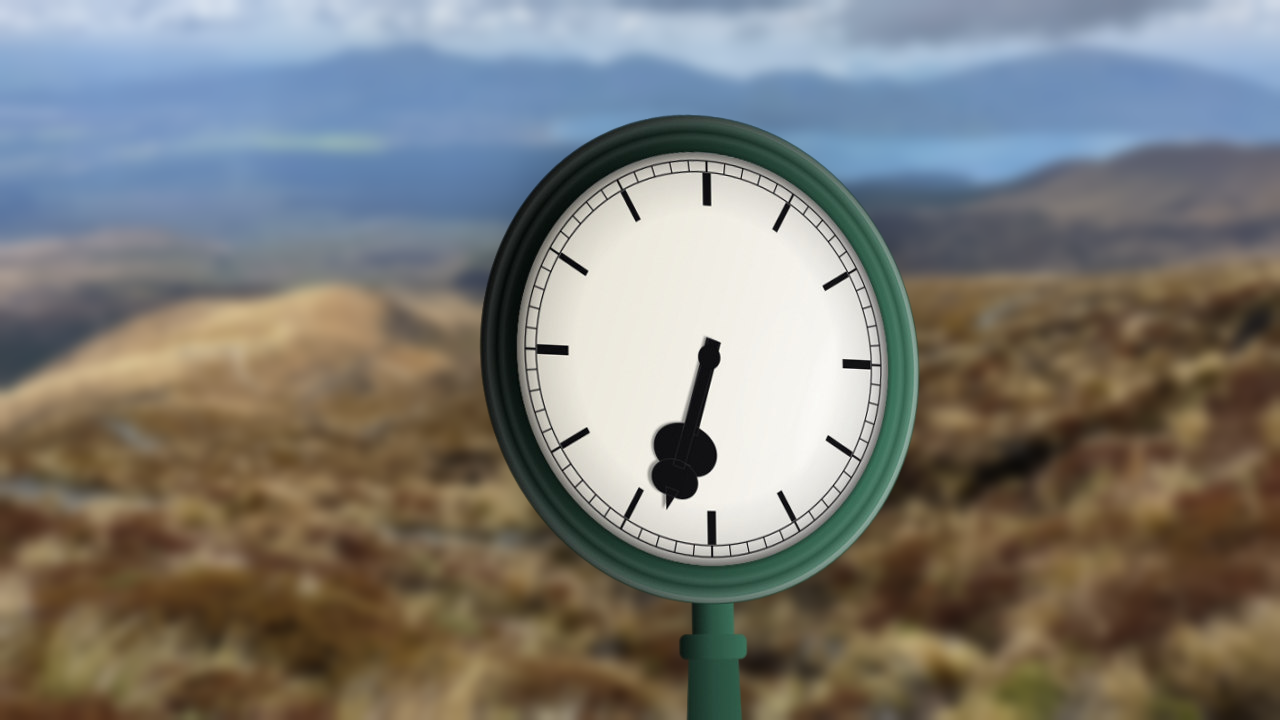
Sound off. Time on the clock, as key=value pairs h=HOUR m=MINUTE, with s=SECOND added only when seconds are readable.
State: h=6 m=33
